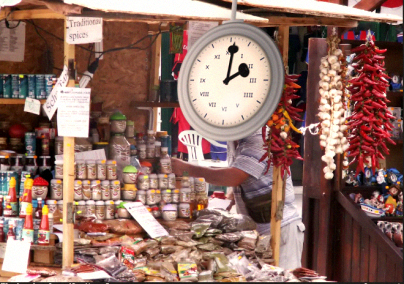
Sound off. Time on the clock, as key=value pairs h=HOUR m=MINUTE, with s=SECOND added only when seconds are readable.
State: h=2 m=1
